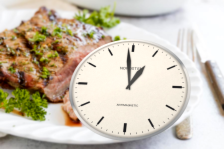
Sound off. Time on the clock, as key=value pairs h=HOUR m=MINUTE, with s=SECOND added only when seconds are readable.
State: h=12 m=59
